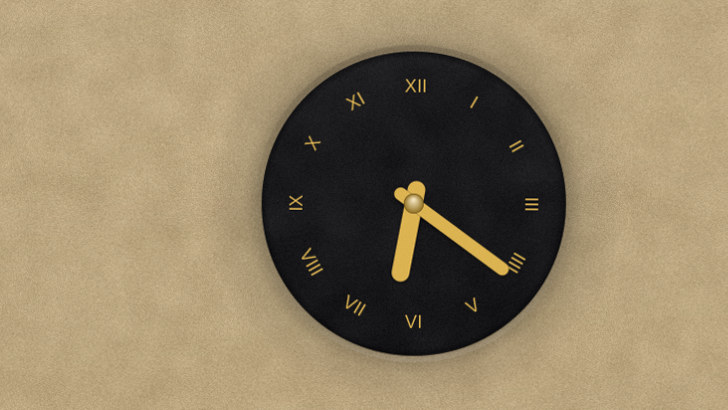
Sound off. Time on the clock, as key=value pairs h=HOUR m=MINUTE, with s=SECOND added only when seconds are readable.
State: h=6 m=21
